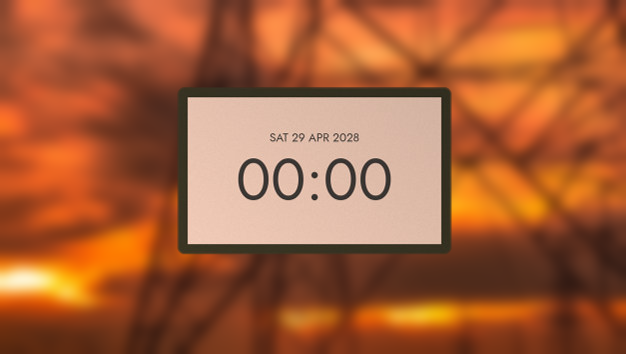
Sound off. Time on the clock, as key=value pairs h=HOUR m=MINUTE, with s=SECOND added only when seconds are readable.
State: h=0 m=0
